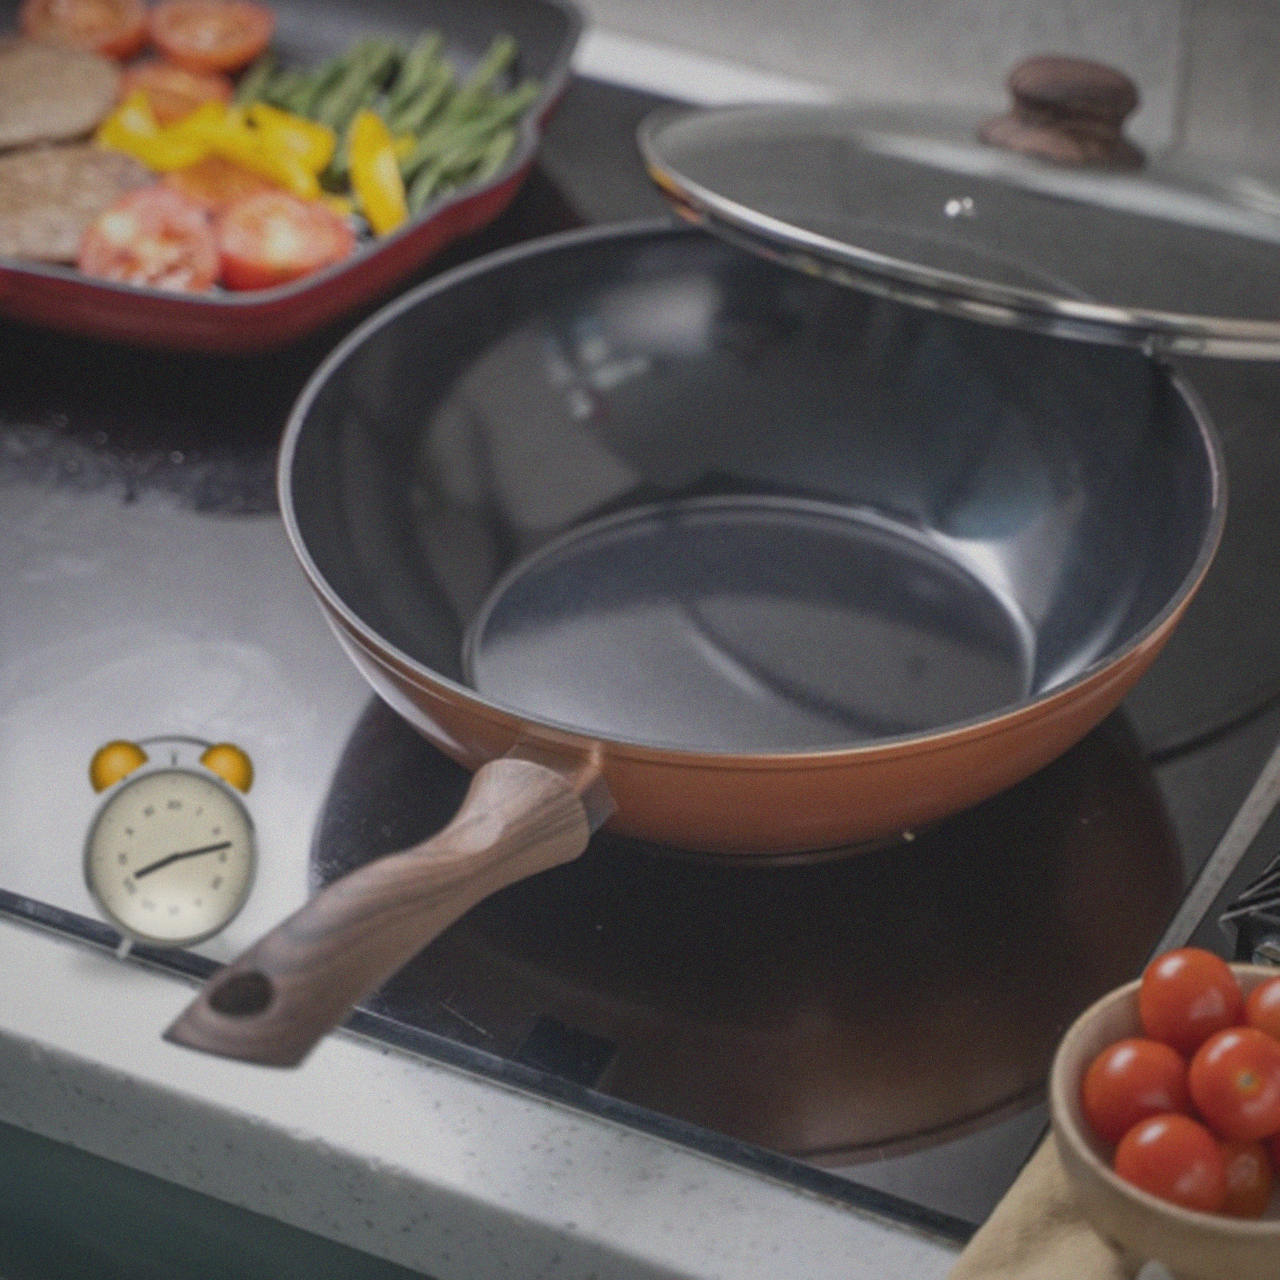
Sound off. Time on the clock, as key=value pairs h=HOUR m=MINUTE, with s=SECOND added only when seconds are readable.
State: h=8 m=13
